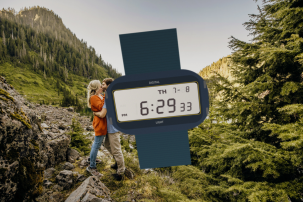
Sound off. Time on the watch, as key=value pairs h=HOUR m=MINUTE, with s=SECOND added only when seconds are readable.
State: h=6 m=29 s=33
